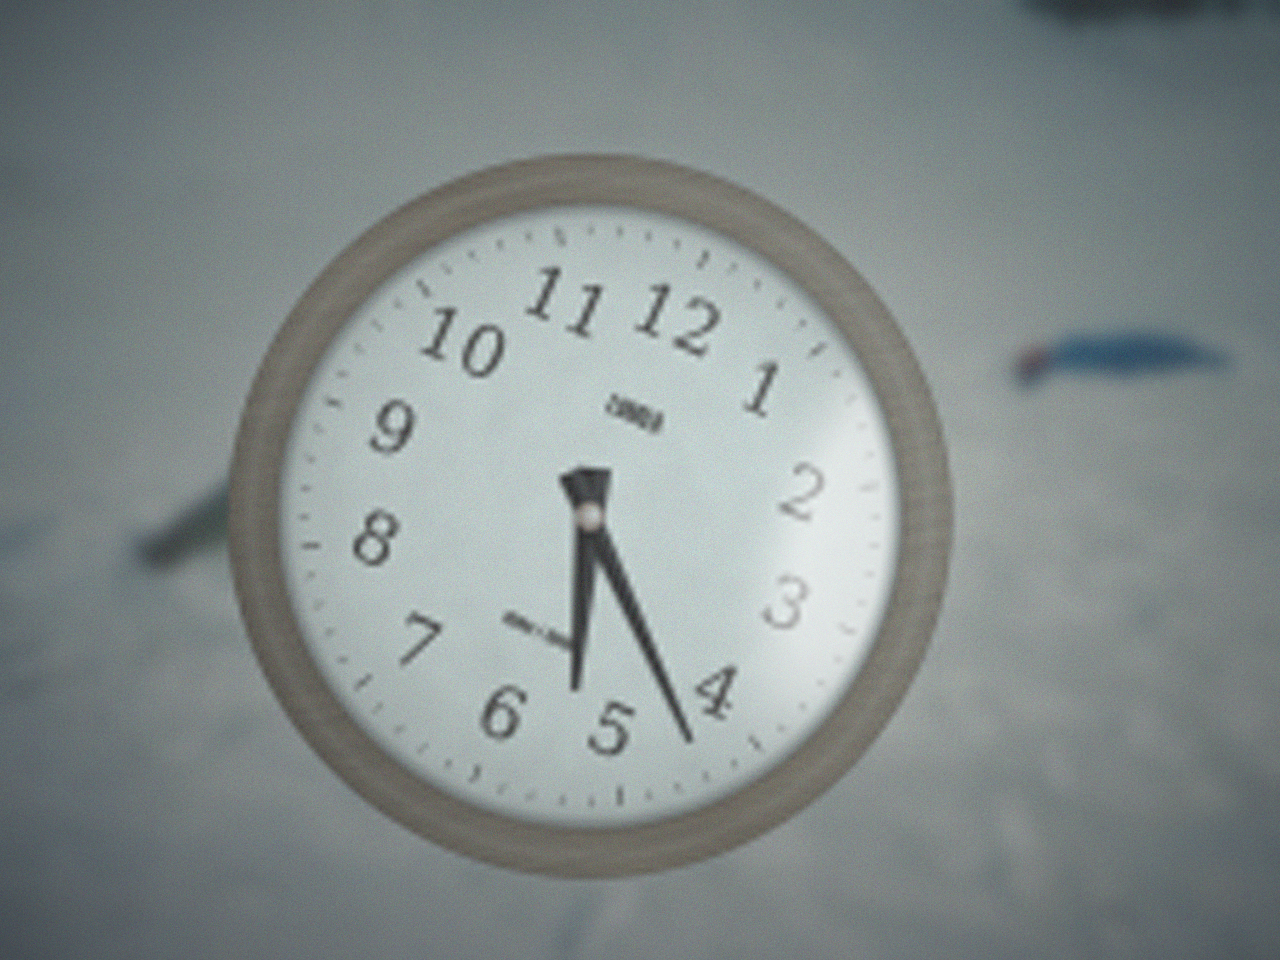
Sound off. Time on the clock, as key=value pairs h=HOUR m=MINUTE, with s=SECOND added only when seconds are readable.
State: h=5 m=22
